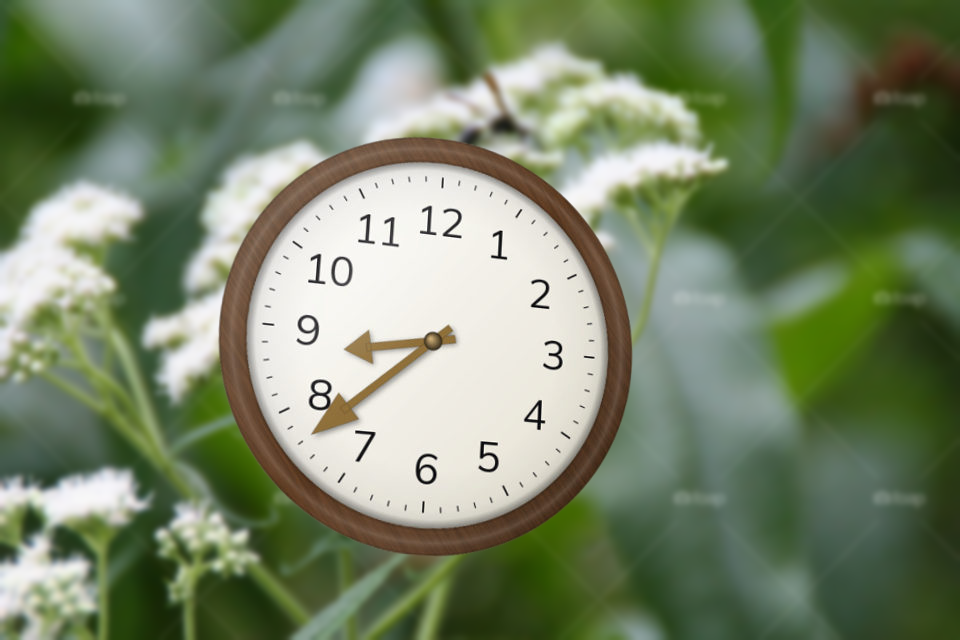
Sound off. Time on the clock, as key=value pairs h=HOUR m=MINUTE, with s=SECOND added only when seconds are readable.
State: h=8 m=38
